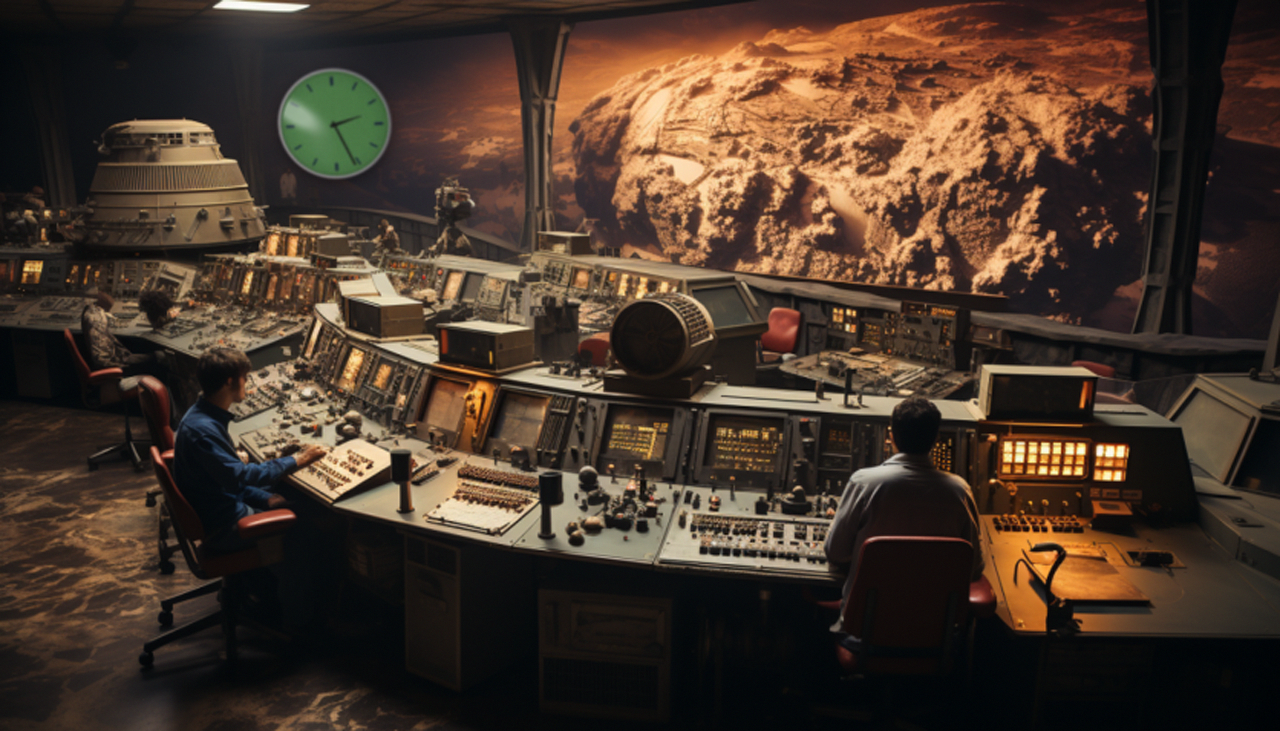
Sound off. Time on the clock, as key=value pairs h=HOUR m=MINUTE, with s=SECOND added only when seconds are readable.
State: h=2 m=26
